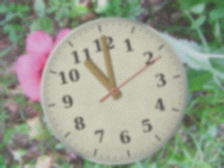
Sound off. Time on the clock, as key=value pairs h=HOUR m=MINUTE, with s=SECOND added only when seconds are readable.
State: h=11 m=0 s=11
